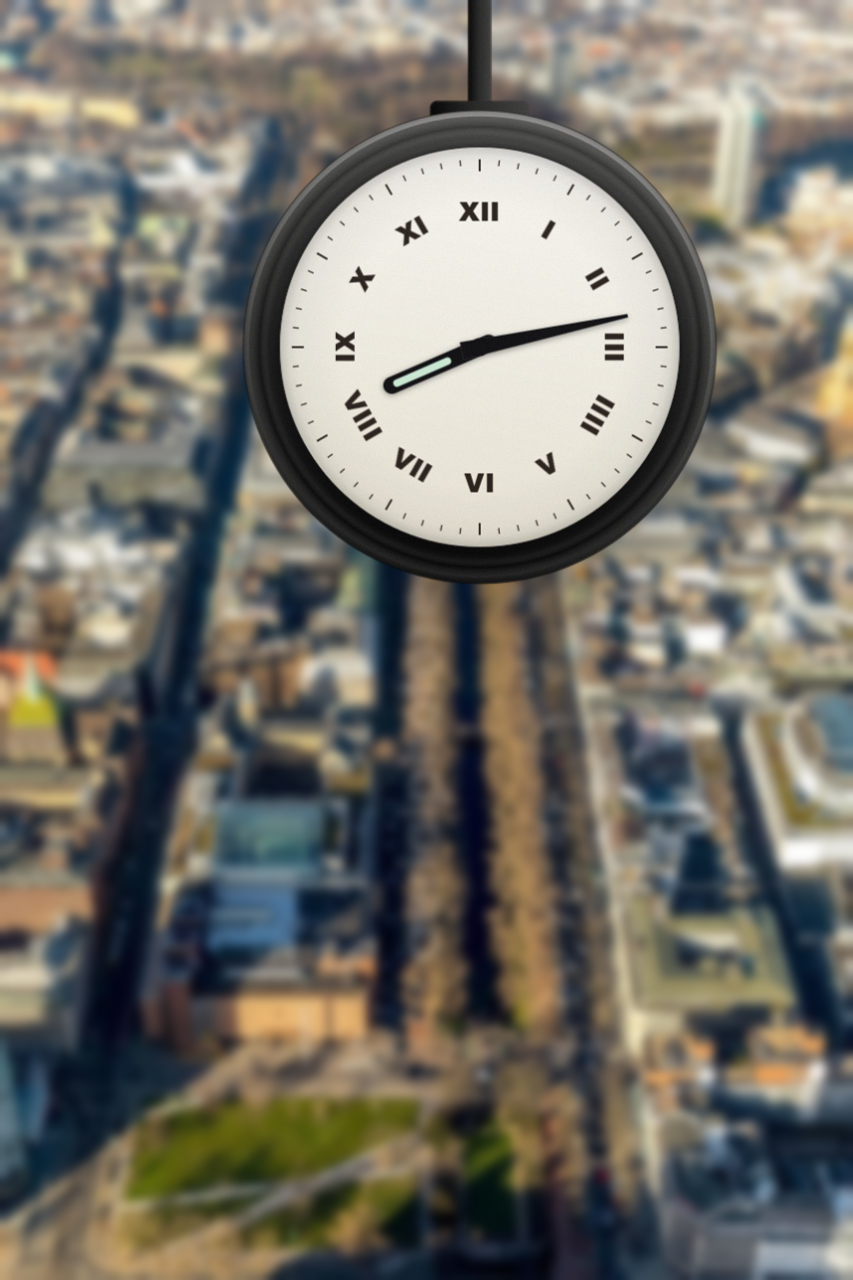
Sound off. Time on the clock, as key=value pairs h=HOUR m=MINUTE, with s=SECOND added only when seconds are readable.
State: h=8 m=13
